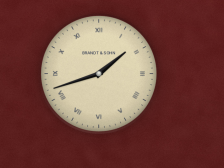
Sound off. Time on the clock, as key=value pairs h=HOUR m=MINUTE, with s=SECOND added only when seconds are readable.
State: h=1 m=42
